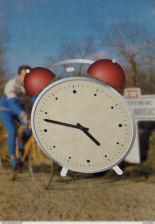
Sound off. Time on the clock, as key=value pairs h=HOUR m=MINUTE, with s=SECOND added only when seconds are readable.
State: h=4 m=48
